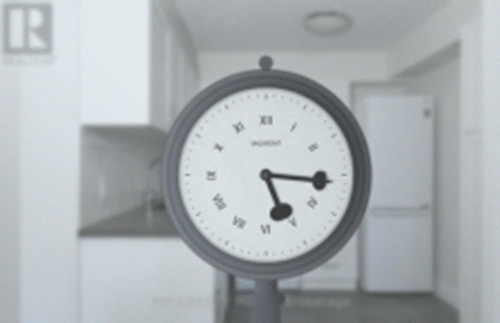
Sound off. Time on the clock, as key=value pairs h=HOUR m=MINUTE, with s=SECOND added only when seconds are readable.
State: h=5 m=16
